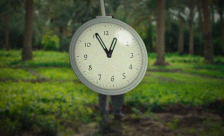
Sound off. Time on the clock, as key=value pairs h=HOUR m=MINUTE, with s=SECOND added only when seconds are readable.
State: h=12 m=56
